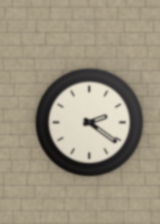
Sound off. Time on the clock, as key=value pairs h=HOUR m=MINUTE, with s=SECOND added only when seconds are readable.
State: h=2 m=21
